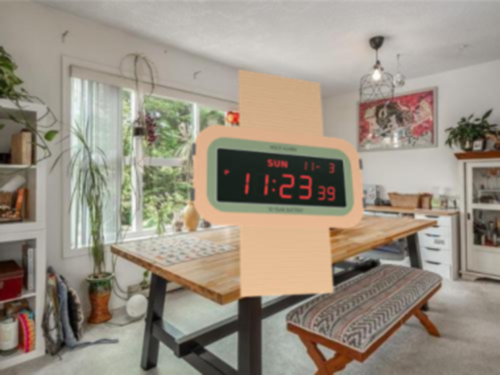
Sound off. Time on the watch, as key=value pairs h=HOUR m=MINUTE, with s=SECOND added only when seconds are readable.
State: h=11 m=23 s=39
